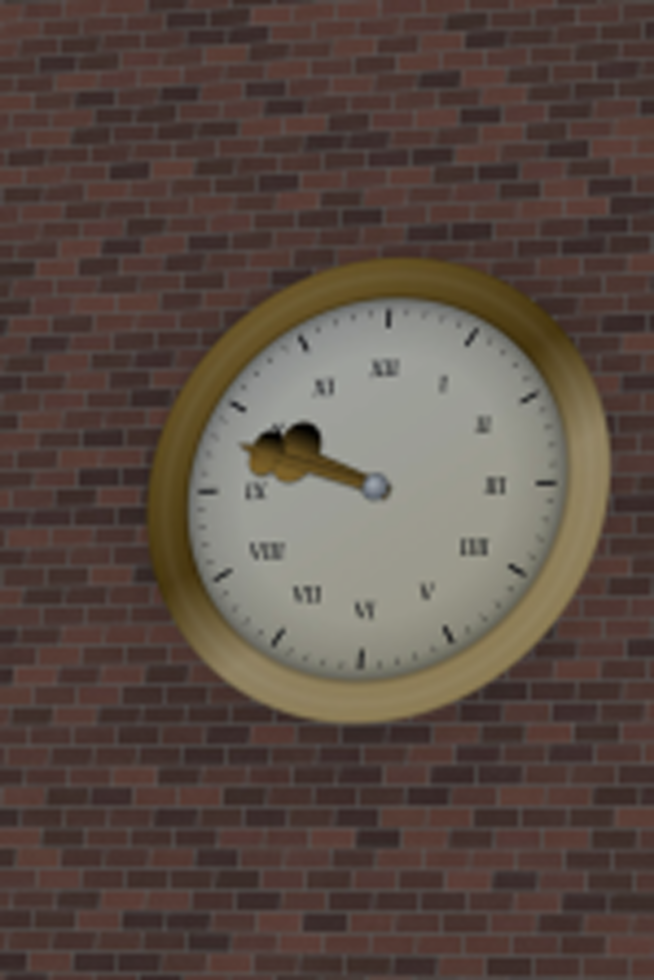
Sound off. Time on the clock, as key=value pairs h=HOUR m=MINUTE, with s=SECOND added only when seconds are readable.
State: h=9 m=48
